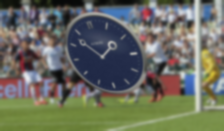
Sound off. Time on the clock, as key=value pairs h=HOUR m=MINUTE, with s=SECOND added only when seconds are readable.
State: h=1 m=53
